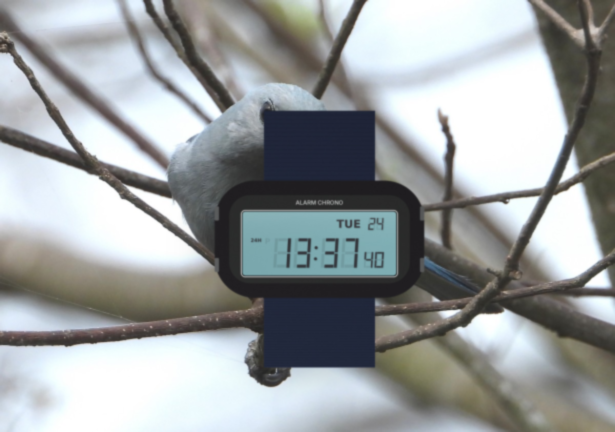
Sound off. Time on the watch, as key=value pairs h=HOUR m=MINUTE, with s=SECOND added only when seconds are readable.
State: h=13 m=37 s=40
